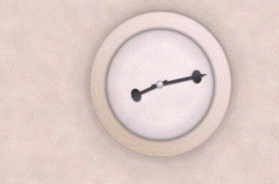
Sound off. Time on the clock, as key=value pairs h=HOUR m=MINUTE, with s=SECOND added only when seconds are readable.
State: h=8 m=13
